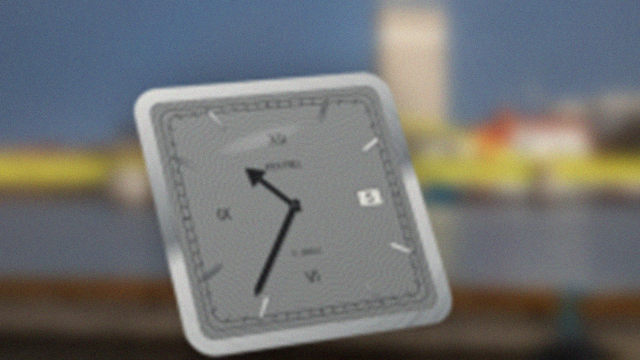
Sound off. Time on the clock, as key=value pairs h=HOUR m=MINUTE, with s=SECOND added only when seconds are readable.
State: h=10 m=36
